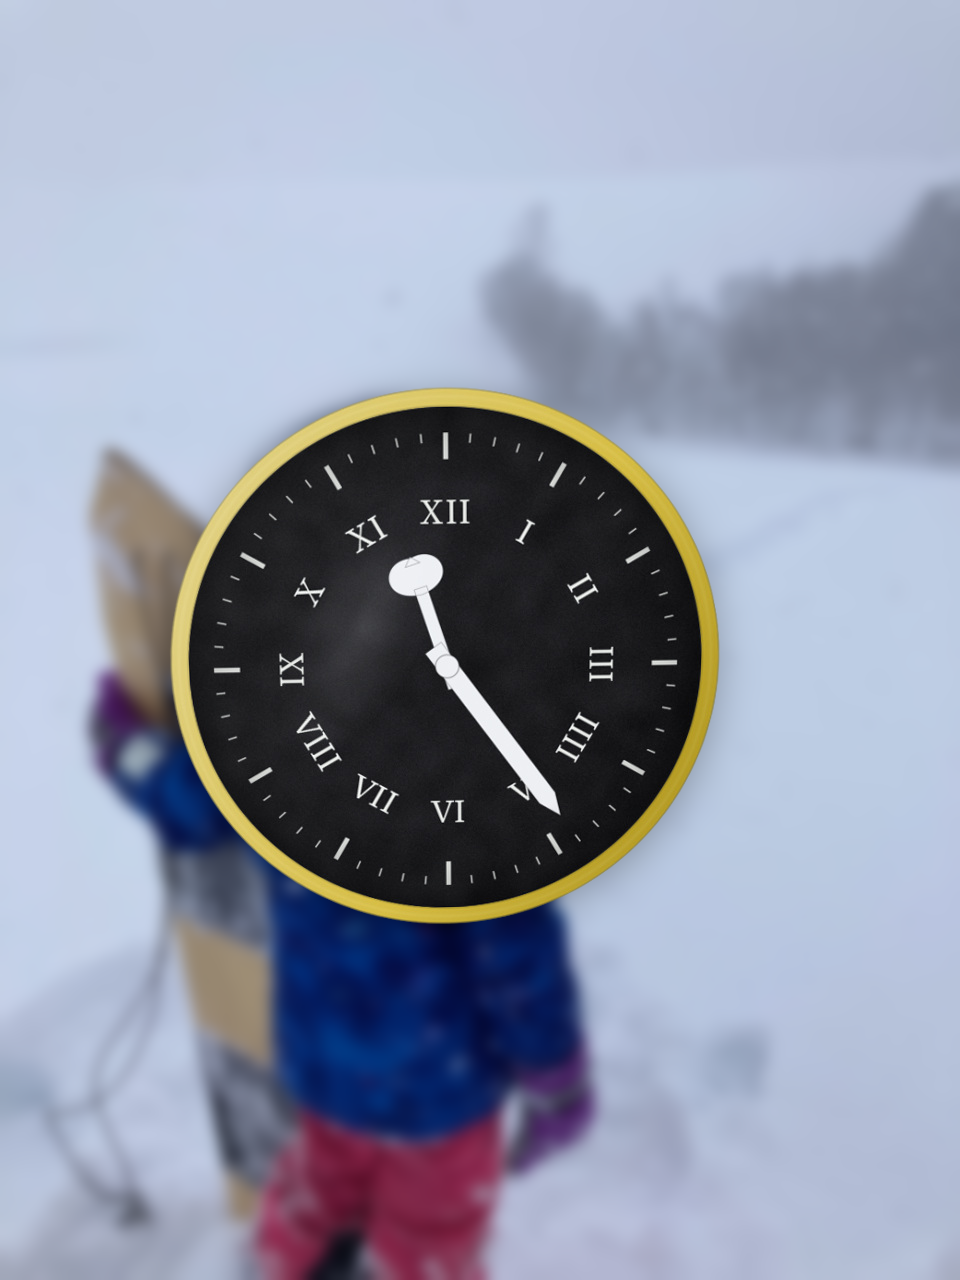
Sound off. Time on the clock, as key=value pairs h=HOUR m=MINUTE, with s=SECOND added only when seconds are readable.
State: h=11 m=24
